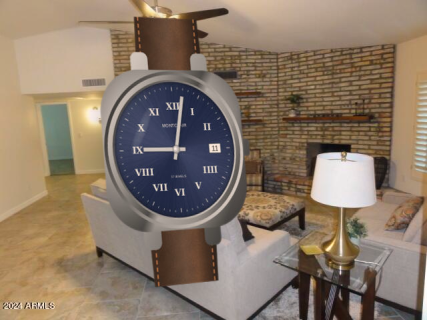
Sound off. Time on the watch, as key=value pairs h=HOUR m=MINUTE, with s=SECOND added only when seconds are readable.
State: h=9 m=2
